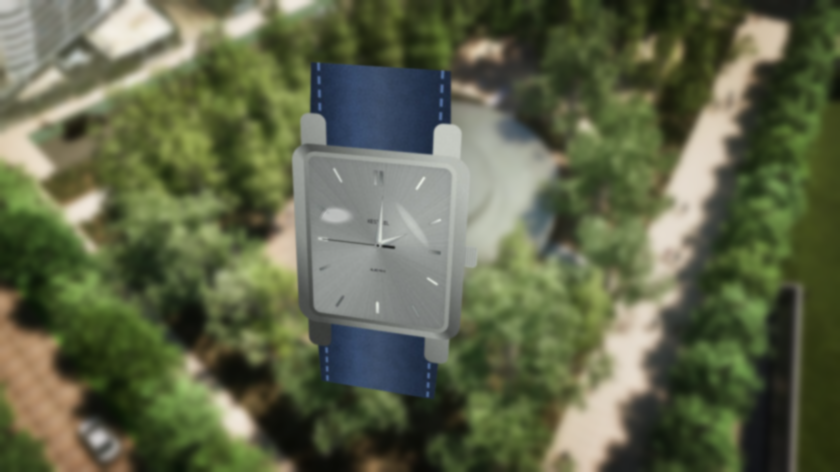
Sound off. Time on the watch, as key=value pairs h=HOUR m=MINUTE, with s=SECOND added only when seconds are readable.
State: h=2 m=0 s=45
